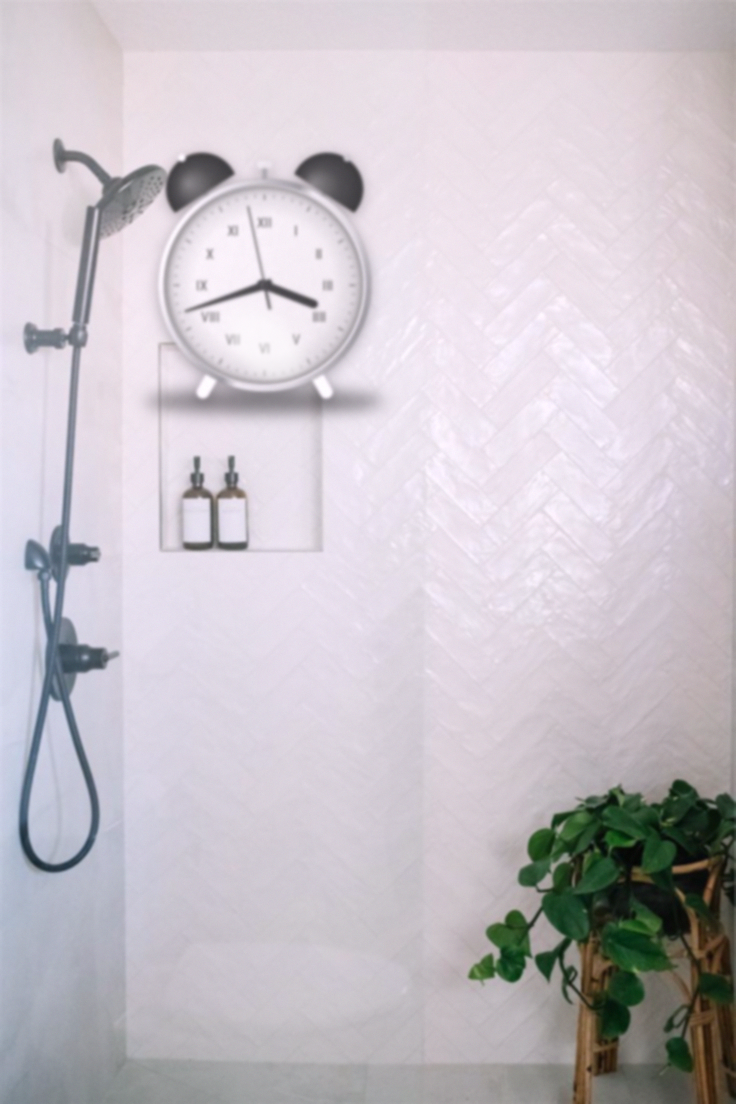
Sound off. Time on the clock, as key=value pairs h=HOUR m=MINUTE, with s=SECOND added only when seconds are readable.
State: h=3 m=41 s=58
